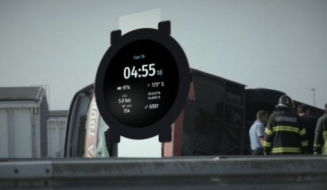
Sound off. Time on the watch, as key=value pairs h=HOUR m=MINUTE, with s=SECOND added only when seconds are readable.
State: h=4 m=55
